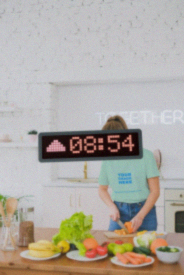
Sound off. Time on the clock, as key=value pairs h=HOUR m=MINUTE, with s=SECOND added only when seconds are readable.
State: h=8 m=54
